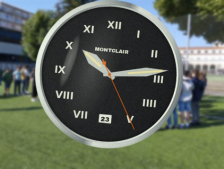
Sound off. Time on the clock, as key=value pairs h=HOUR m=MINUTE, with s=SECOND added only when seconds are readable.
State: h=10 m=13 s=25
